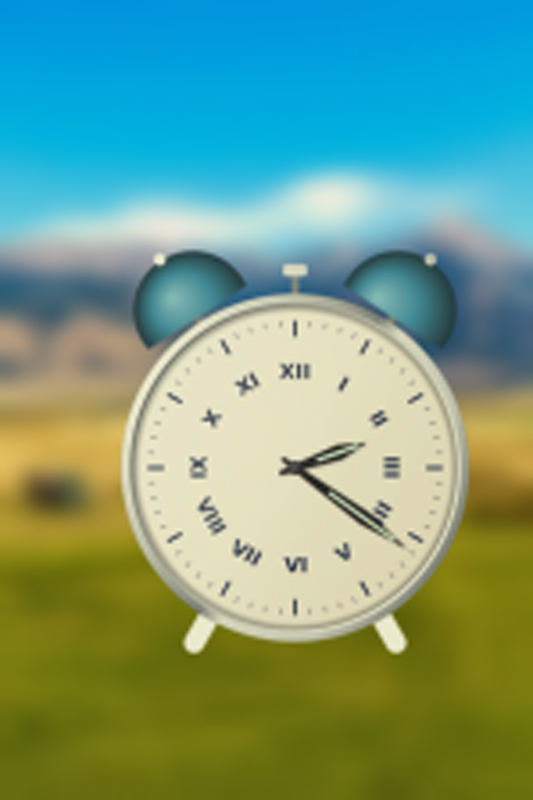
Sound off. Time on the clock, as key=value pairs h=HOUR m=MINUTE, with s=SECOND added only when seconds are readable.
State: h=2 m=21
